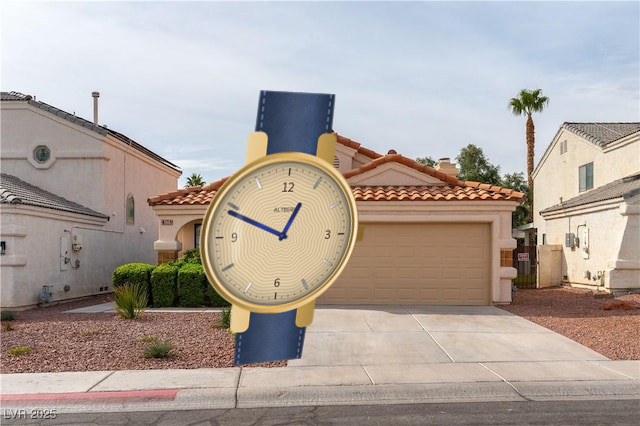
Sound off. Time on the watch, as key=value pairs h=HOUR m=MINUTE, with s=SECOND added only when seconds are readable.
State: h=12 m=49
